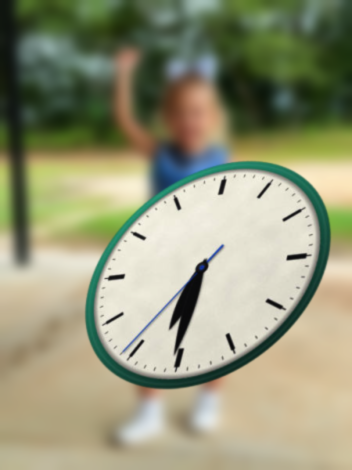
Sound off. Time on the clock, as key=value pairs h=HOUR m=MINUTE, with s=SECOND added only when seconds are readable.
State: h=6 m=30 s=36
